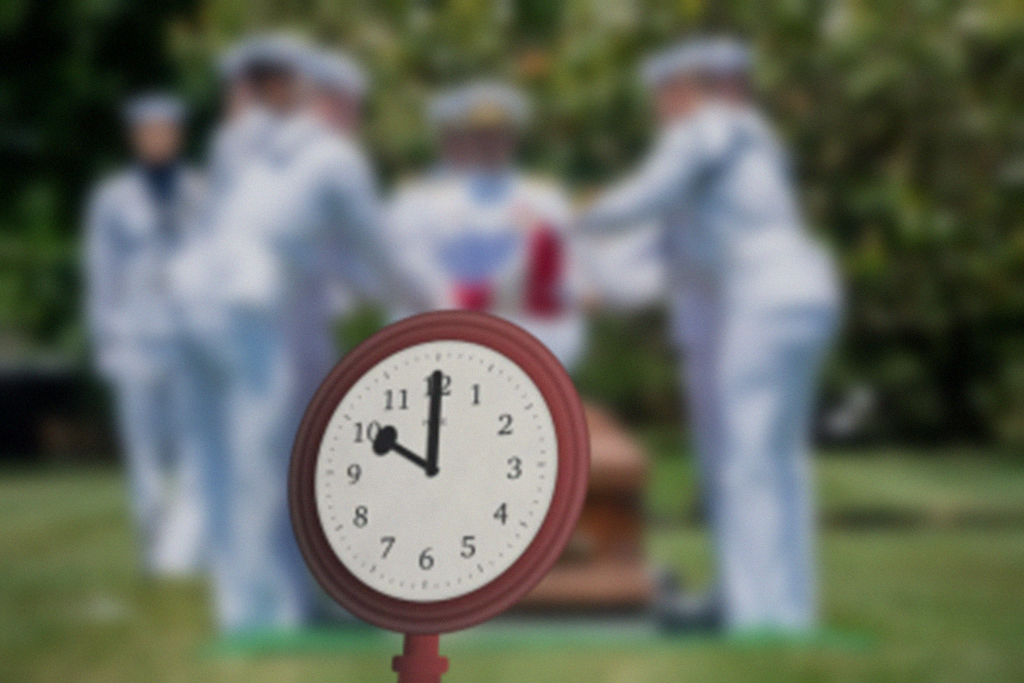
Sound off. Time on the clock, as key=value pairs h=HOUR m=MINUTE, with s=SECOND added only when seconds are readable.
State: h=10 m=0
